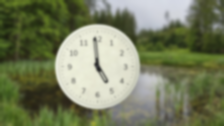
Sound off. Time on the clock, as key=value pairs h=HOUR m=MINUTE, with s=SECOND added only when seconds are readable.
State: h=4 m=59
